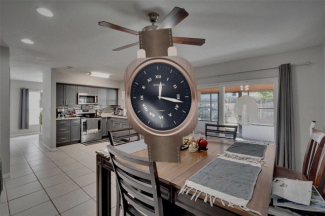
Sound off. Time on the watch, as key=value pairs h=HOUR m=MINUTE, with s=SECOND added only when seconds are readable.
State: h=12 m=17
